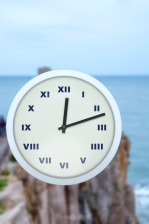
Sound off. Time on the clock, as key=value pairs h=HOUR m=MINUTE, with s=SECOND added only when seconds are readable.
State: h=12 m=12
